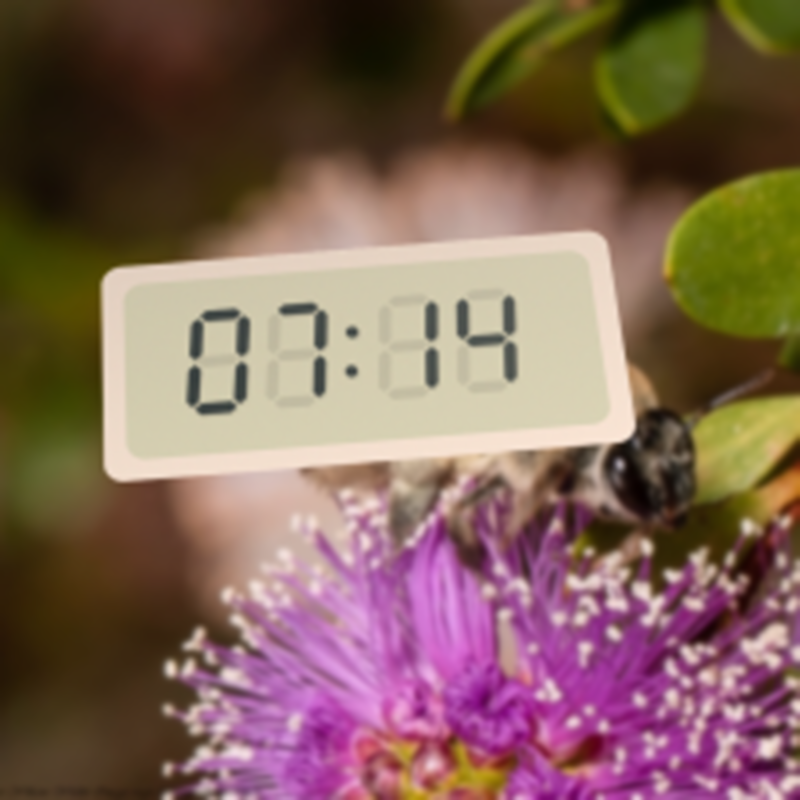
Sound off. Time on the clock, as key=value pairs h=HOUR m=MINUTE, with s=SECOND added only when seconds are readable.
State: h=7 m=14
